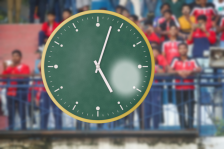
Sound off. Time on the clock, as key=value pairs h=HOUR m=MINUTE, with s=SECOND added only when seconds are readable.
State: h=5 m=3
